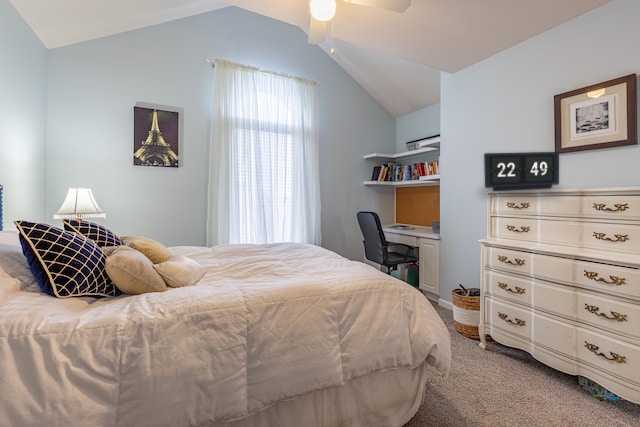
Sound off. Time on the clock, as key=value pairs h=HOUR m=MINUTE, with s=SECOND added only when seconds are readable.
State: h=22 m=49
